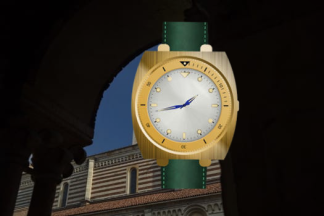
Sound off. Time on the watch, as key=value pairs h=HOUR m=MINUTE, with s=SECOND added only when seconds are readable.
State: h=1 m=43
